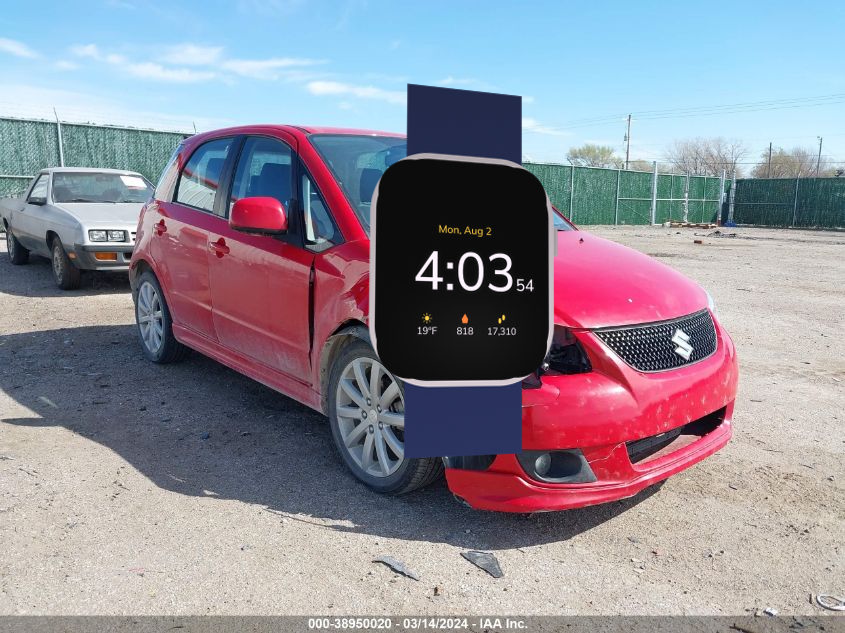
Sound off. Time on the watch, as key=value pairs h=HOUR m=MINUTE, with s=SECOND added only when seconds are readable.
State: h=4 m=3 s=54
